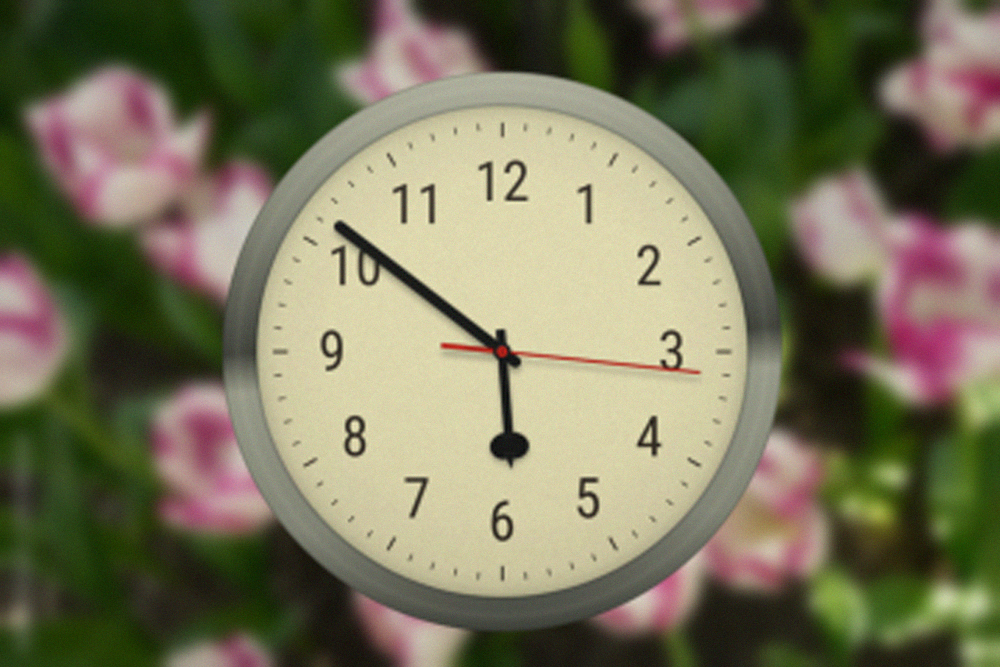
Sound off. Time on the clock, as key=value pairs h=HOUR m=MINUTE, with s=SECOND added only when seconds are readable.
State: h=5 m=51 s=16
